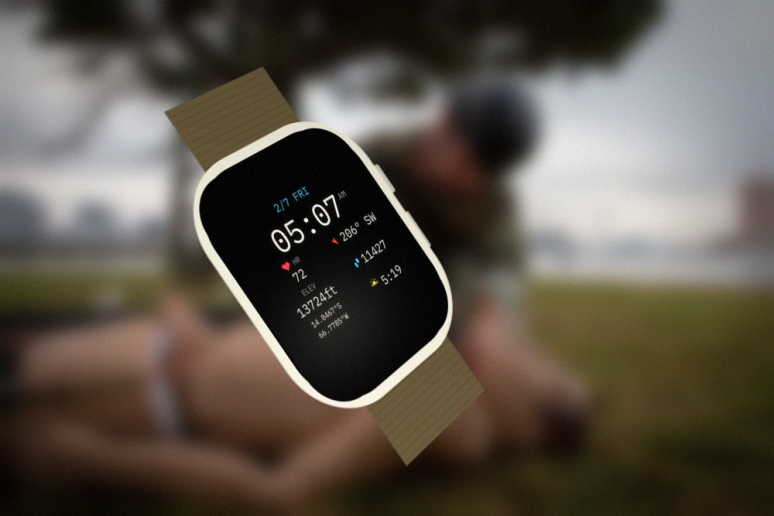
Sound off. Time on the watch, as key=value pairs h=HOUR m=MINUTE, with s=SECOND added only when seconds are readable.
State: h=5 m=7
